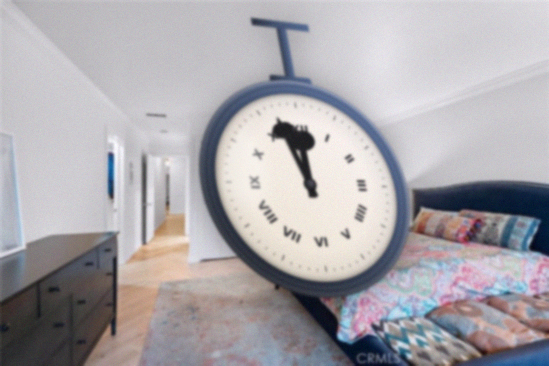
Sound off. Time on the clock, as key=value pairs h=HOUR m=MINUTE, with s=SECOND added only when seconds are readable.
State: h=11 m=57
